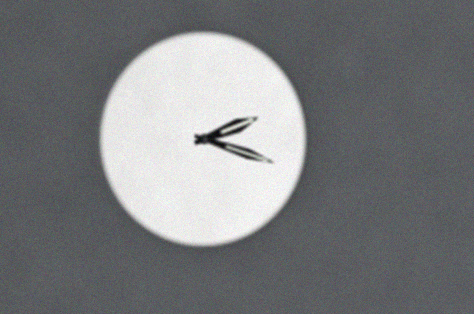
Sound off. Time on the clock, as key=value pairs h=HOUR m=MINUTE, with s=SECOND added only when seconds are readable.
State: h=2 m=18
